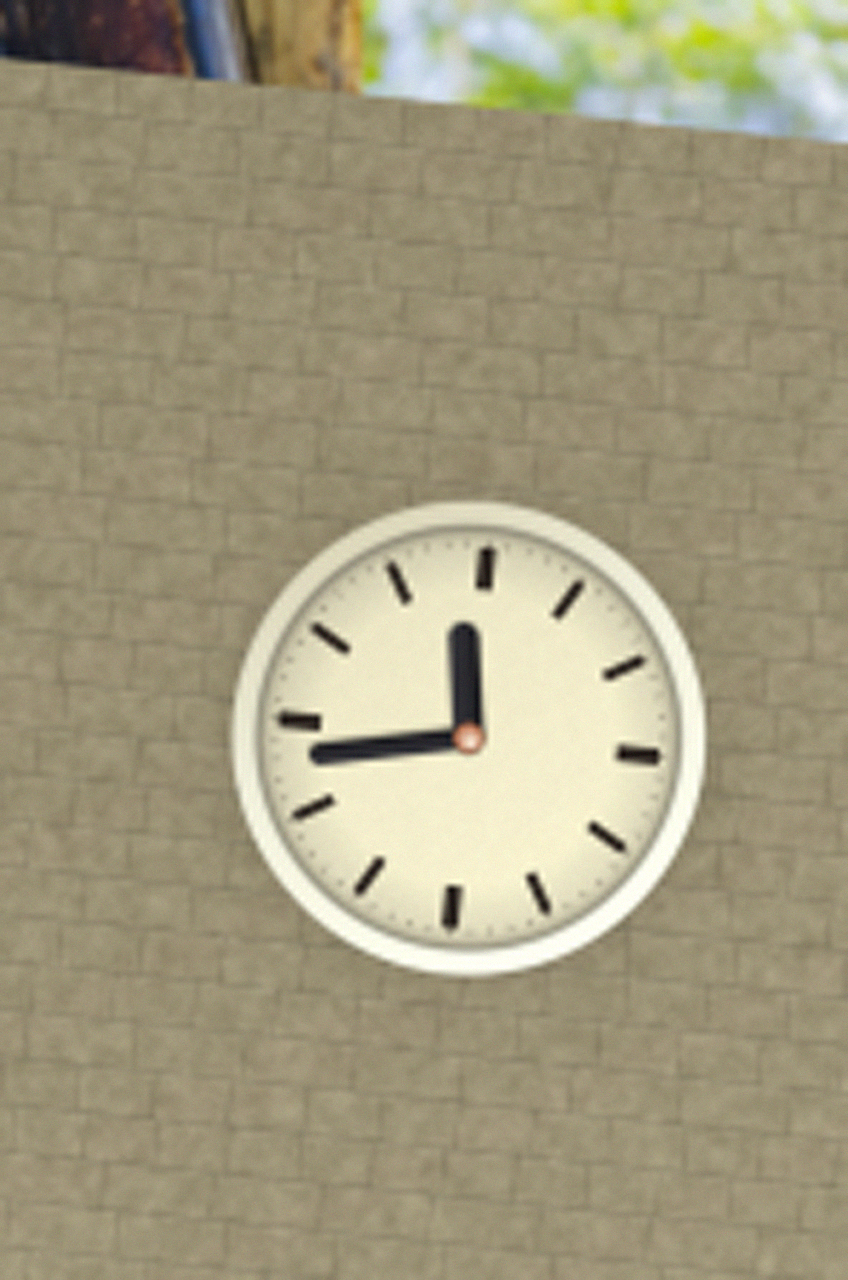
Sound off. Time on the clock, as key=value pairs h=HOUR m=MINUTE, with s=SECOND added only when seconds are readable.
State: h=11 m=43
